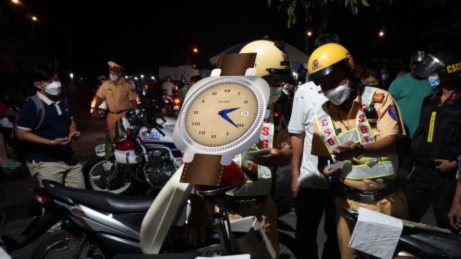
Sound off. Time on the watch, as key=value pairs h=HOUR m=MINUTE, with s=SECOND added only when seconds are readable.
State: h=2 m=21
